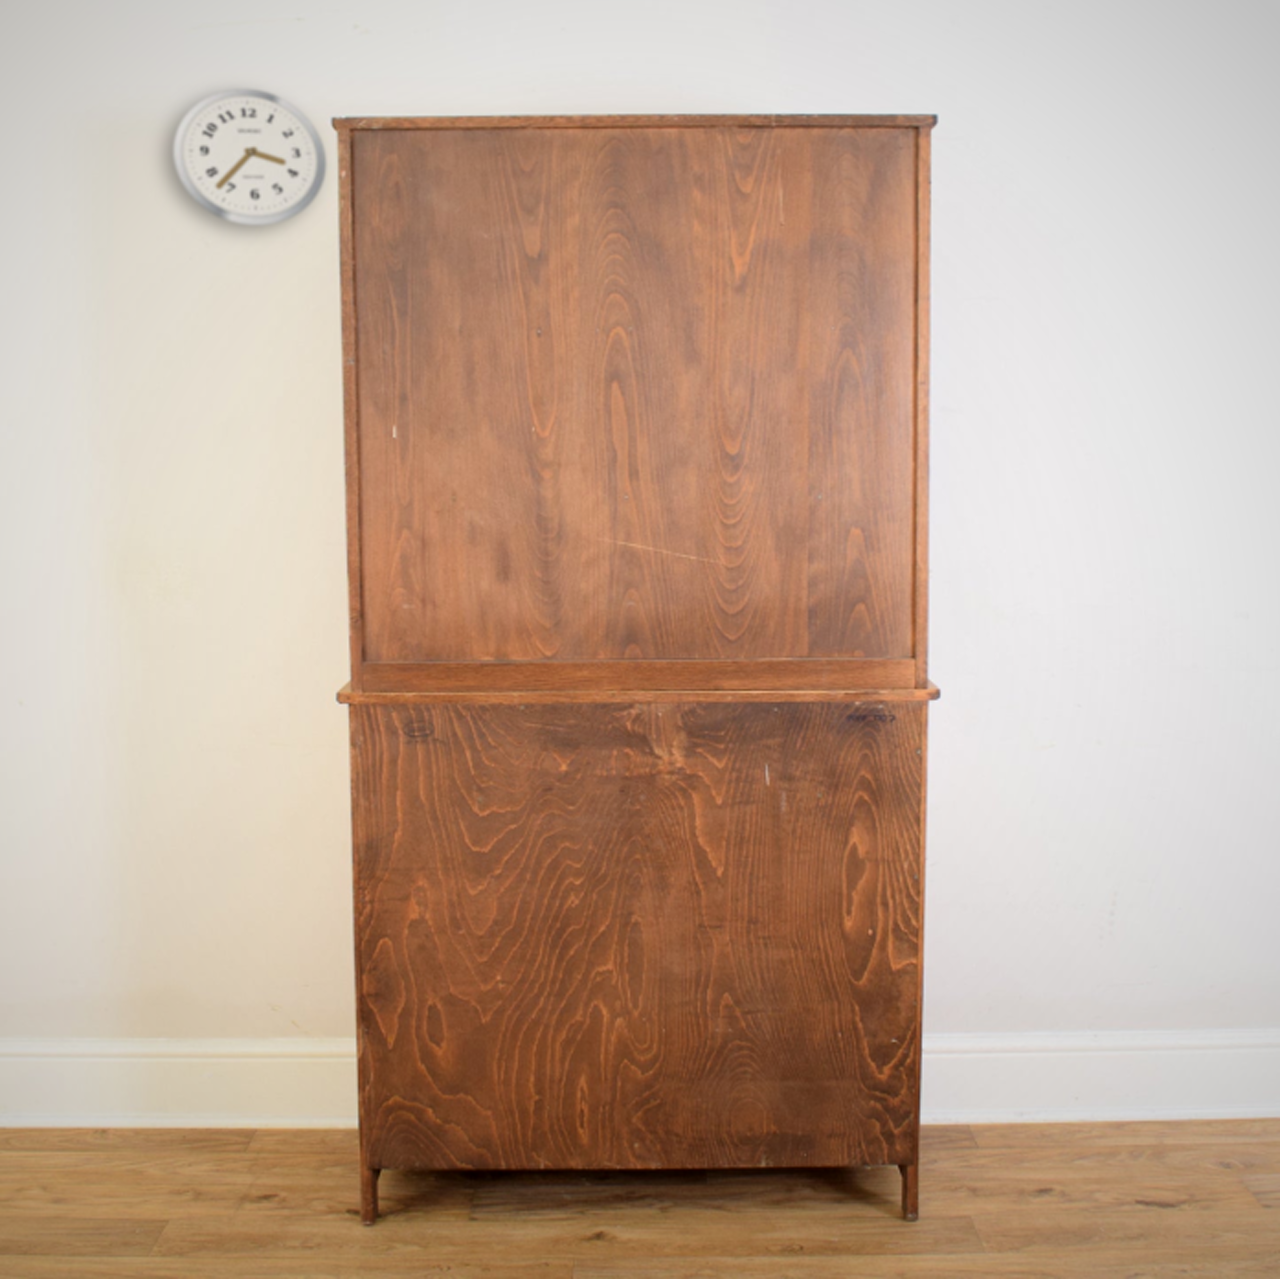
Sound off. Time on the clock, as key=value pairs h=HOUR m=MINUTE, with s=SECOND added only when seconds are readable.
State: h=3 m=37
